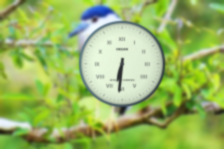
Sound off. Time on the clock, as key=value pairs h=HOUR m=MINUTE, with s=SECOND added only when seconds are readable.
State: h=6 m=31
